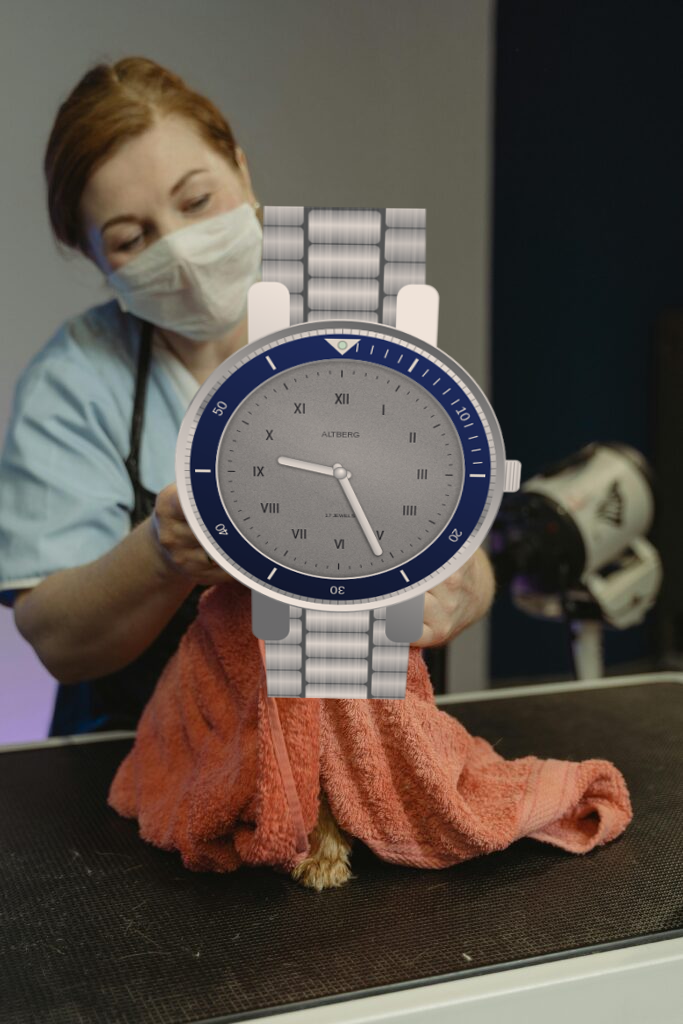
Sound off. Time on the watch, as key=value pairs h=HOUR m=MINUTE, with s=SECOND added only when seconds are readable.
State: h=9 m=26
